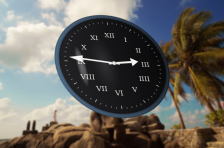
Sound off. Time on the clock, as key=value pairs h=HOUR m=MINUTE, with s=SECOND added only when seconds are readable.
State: h=2 m=46
